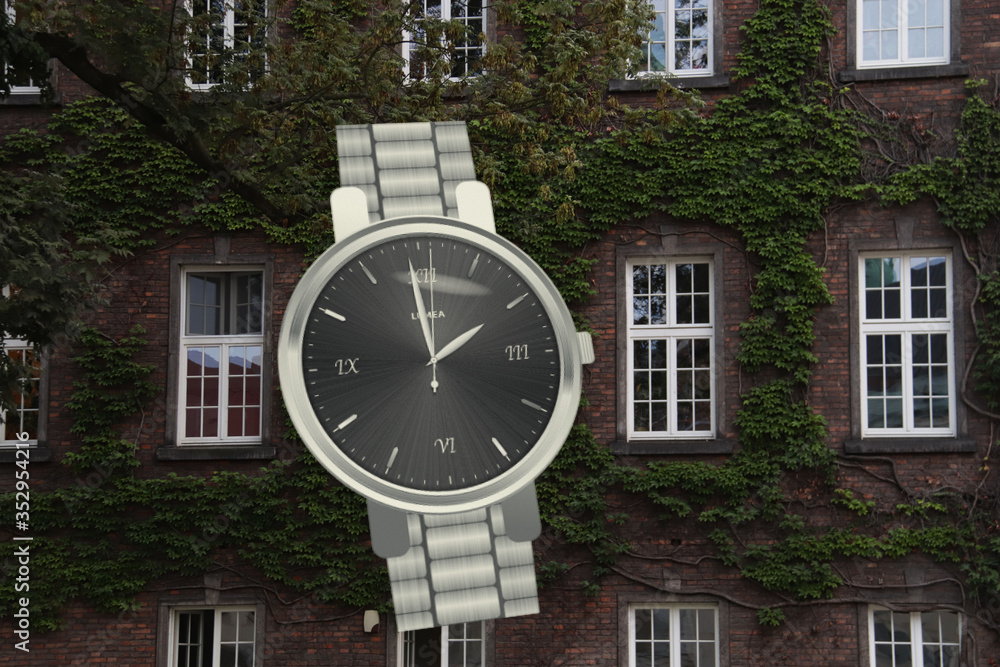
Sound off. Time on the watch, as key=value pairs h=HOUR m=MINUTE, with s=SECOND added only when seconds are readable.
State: h=1 m=59 s=1
